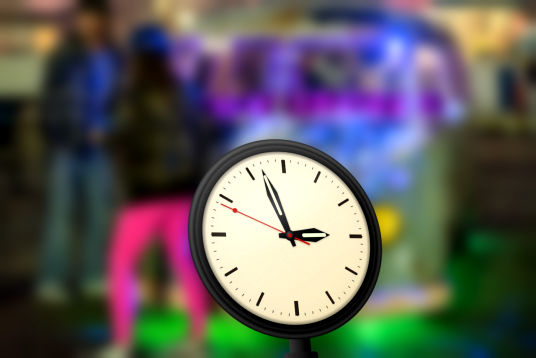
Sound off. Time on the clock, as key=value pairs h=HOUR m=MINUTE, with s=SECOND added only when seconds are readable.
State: h=2 m=56 s=49
